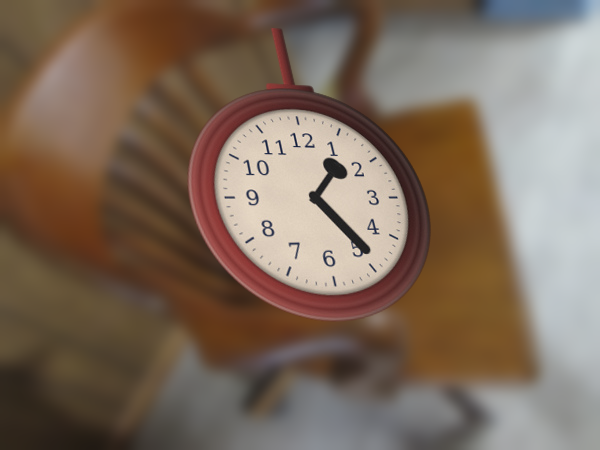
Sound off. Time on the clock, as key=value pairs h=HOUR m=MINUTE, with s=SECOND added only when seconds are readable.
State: h=1 m=24
